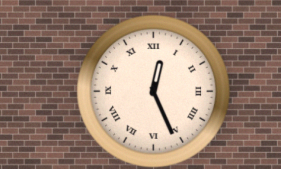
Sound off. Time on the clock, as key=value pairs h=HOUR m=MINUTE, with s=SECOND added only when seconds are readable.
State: h=12 m=26
